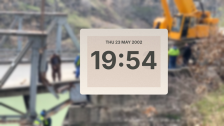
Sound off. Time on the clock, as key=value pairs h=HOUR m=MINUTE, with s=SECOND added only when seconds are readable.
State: h=19 m=54
